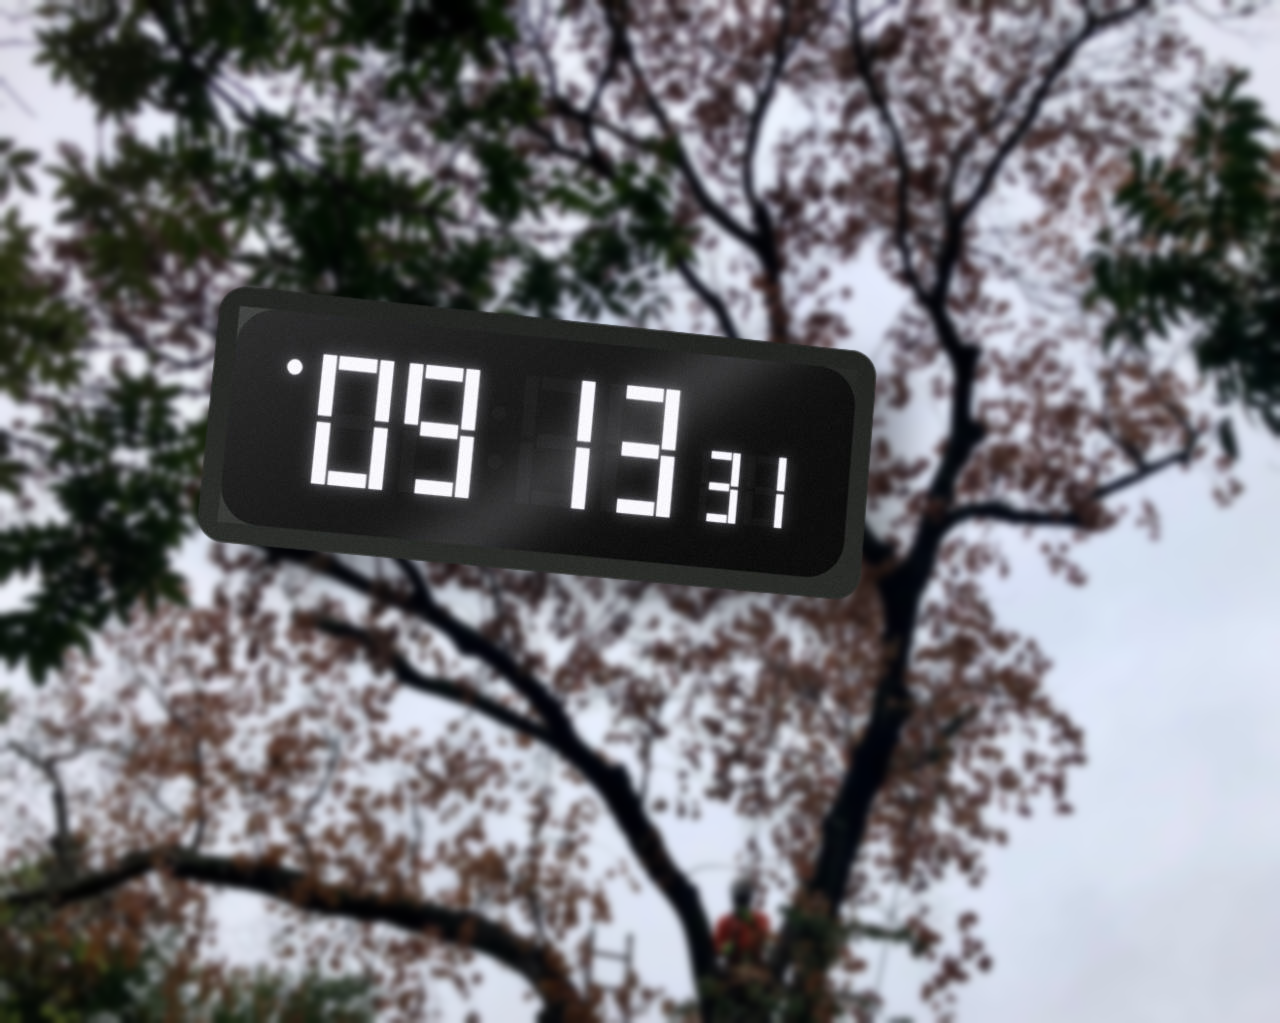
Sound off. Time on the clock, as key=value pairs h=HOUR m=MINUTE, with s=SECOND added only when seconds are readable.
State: h=9 m=13 s=31
